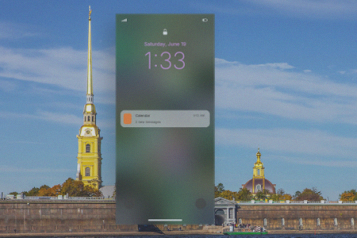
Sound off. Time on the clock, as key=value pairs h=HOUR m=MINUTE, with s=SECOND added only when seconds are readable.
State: h=1 m=33
